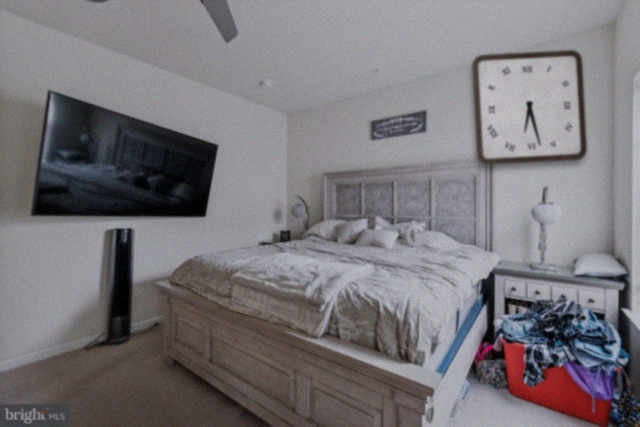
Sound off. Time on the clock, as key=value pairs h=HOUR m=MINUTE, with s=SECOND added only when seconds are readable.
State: h=6 m=28
